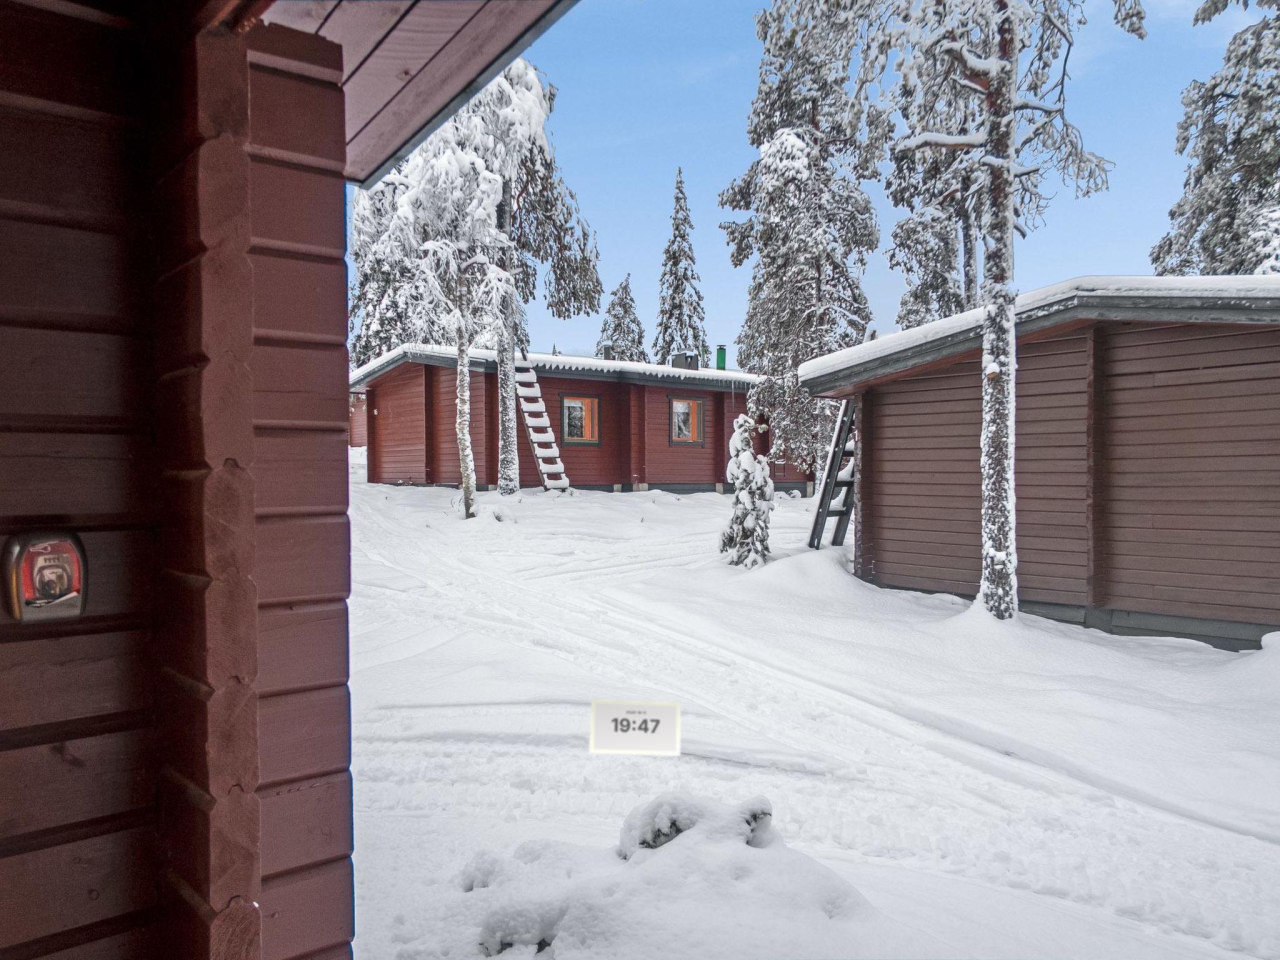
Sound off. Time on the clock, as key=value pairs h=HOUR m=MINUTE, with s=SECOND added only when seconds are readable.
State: h=19 m=47
